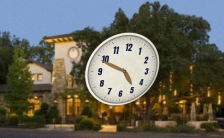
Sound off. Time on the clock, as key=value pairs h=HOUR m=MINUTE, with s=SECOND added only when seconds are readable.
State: h=4 m=49
